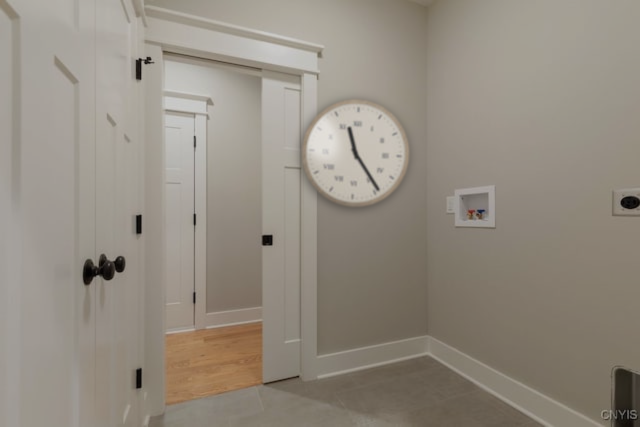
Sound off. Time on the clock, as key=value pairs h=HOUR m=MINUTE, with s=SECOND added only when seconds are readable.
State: h=11 m=24
